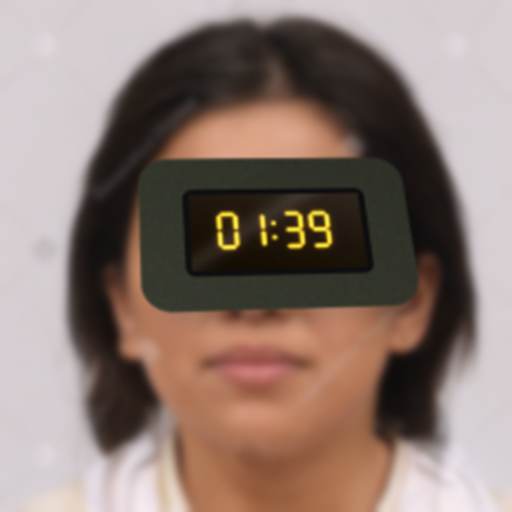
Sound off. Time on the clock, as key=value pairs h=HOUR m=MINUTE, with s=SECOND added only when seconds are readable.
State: h=1 m=39
